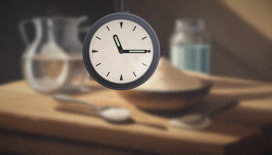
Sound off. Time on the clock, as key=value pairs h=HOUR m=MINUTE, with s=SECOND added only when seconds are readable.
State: h=11 m=15
